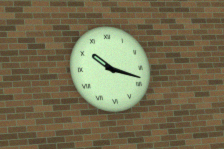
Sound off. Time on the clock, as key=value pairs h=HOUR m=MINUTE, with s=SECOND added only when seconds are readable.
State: h=10 m=18
